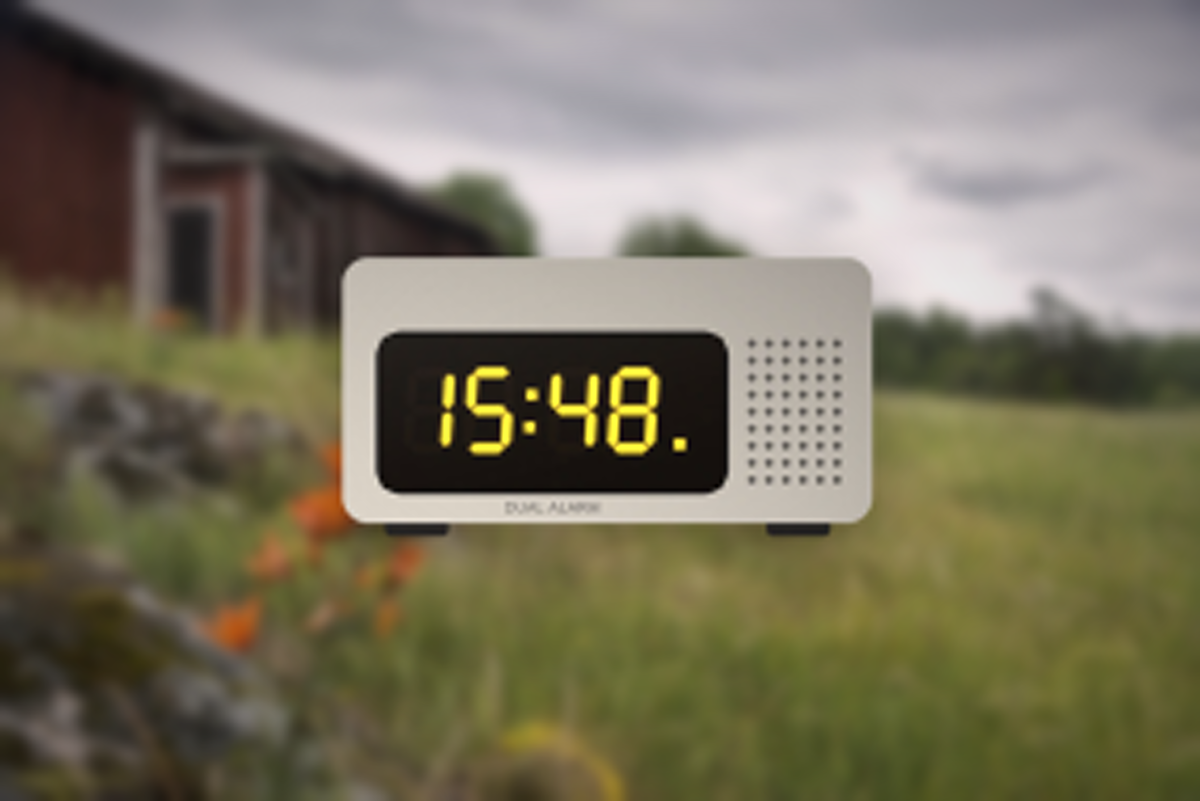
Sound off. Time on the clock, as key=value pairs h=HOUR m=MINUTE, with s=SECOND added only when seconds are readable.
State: h=15 m=48
